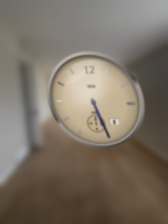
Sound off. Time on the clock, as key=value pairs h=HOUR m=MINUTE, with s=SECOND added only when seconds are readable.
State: h=5 m=27
